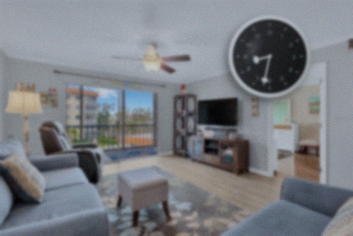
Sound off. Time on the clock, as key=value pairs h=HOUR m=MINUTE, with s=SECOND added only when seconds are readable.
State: h=8 m=32
